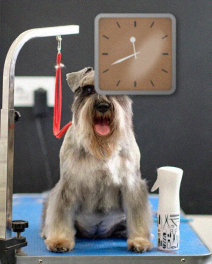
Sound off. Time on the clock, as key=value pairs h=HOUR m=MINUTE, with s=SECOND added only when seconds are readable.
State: h=11 m=41
